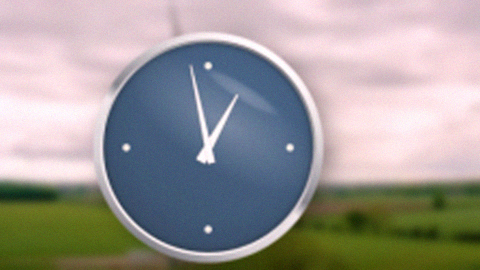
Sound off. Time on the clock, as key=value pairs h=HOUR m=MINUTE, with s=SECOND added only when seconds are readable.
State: h=12 m=58
